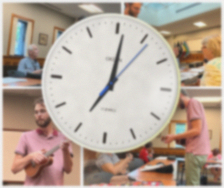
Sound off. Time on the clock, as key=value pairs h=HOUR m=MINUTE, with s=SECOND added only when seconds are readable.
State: h=7 m=1 s=6
